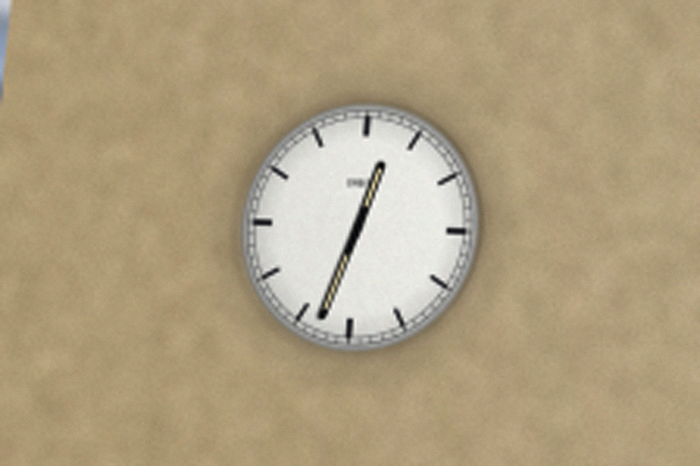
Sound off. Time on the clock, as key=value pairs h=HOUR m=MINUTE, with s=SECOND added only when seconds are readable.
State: h=12 m=33
